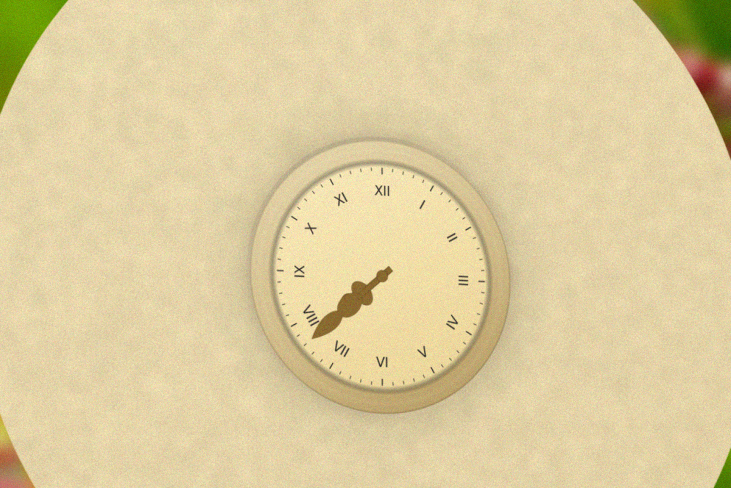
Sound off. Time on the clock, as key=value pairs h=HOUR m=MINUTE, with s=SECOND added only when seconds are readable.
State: h=7 m=38
